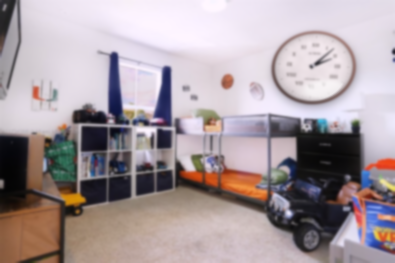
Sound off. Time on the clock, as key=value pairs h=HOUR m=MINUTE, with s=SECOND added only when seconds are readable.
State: h=2 m=7
